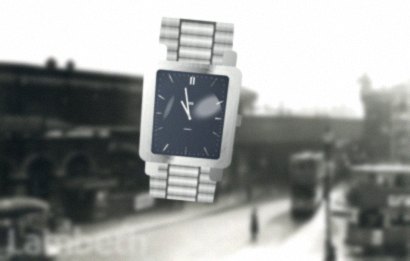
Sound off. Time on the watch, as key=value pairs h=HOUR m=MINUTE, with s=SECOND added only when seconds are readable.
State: h=10 m=58
